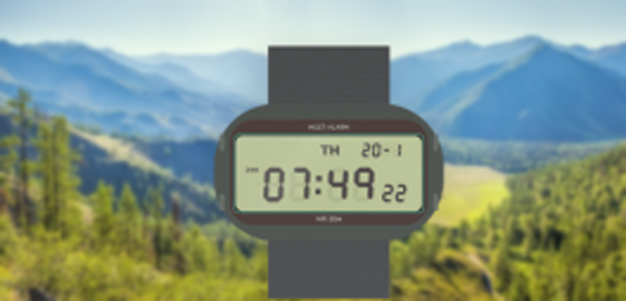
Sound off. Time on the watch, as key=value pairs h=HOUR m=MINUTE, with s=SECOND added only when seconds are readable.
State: h=7 m=49 s=22
